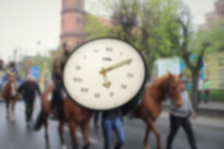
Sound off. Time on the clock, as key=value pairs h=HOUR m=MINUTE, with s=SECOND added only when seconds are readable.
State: h=5 m=9
